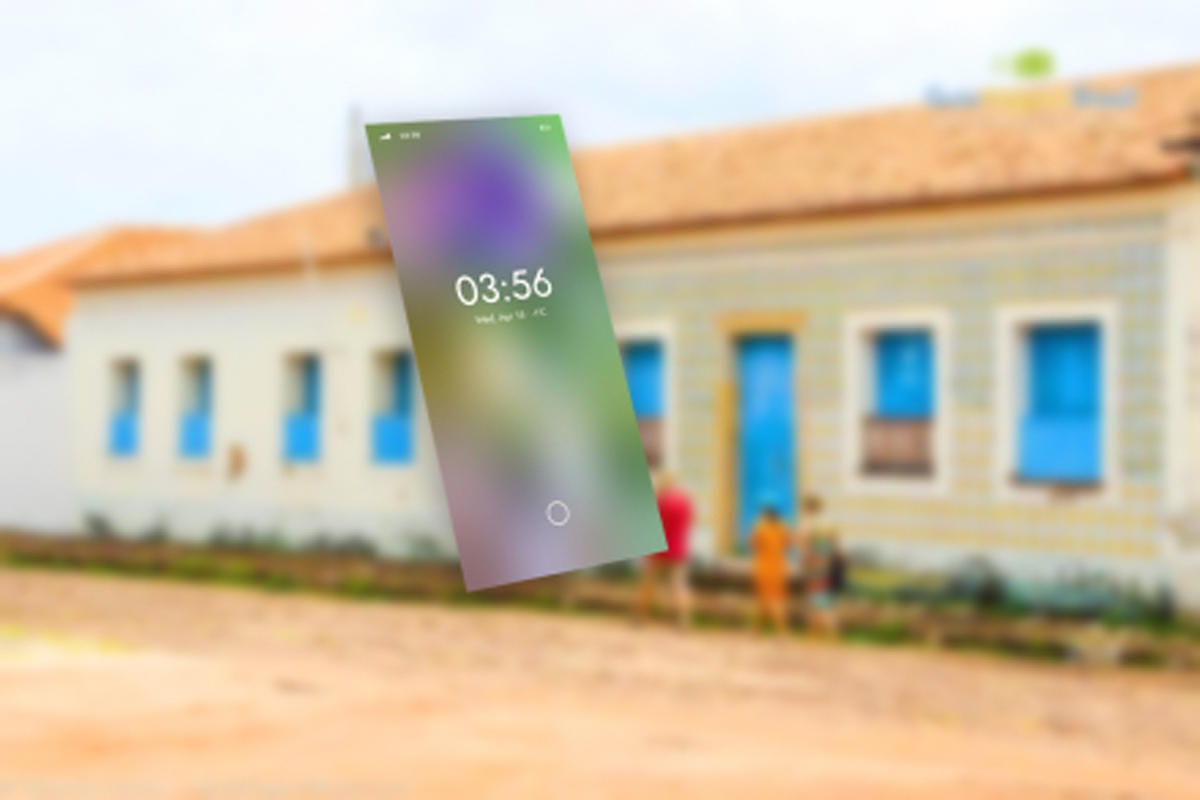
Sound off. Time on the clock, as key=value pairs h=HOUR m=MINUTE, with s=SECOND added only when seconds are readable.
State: h=3 m=56
